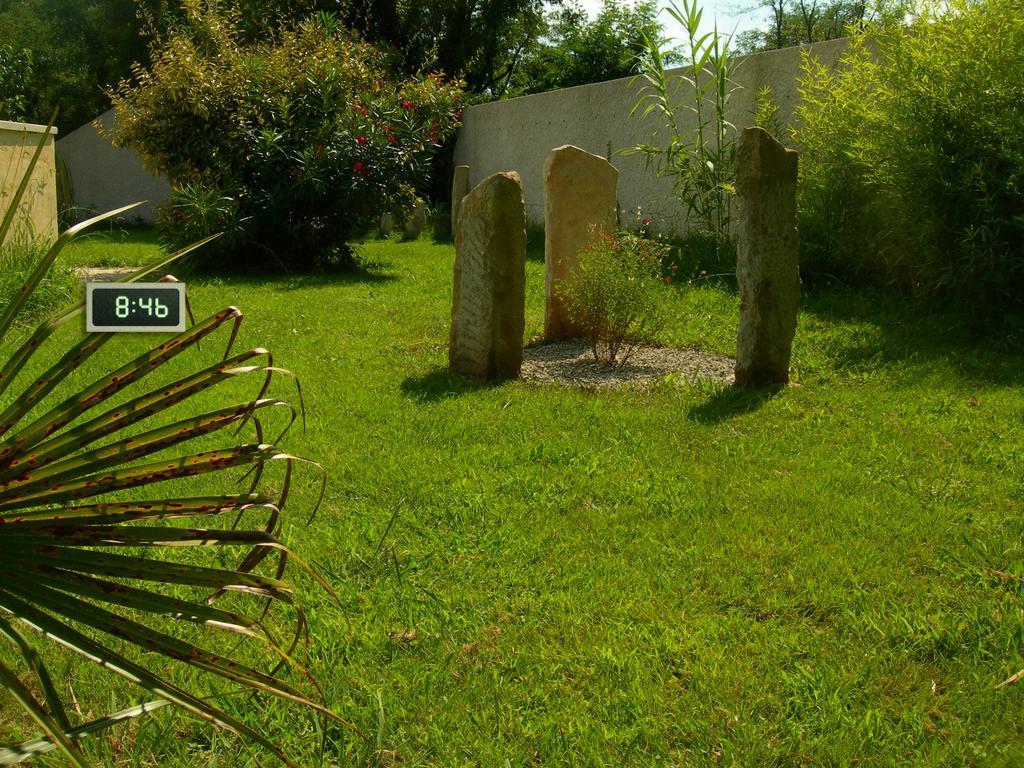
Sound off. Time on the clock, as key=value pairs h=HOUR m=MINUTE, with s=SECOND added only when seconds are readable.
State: h=8 m=46
